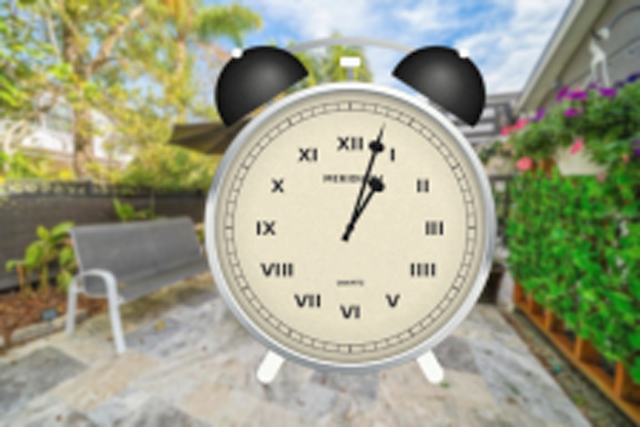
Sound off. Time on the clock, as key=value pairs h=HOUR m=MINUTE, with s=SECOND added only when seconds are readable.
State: h=1 m=3
